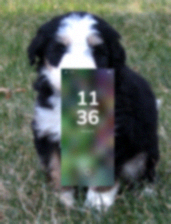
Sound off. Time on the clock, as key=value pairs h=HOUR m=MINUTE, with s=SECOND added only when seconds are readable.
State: h=11 m=36
